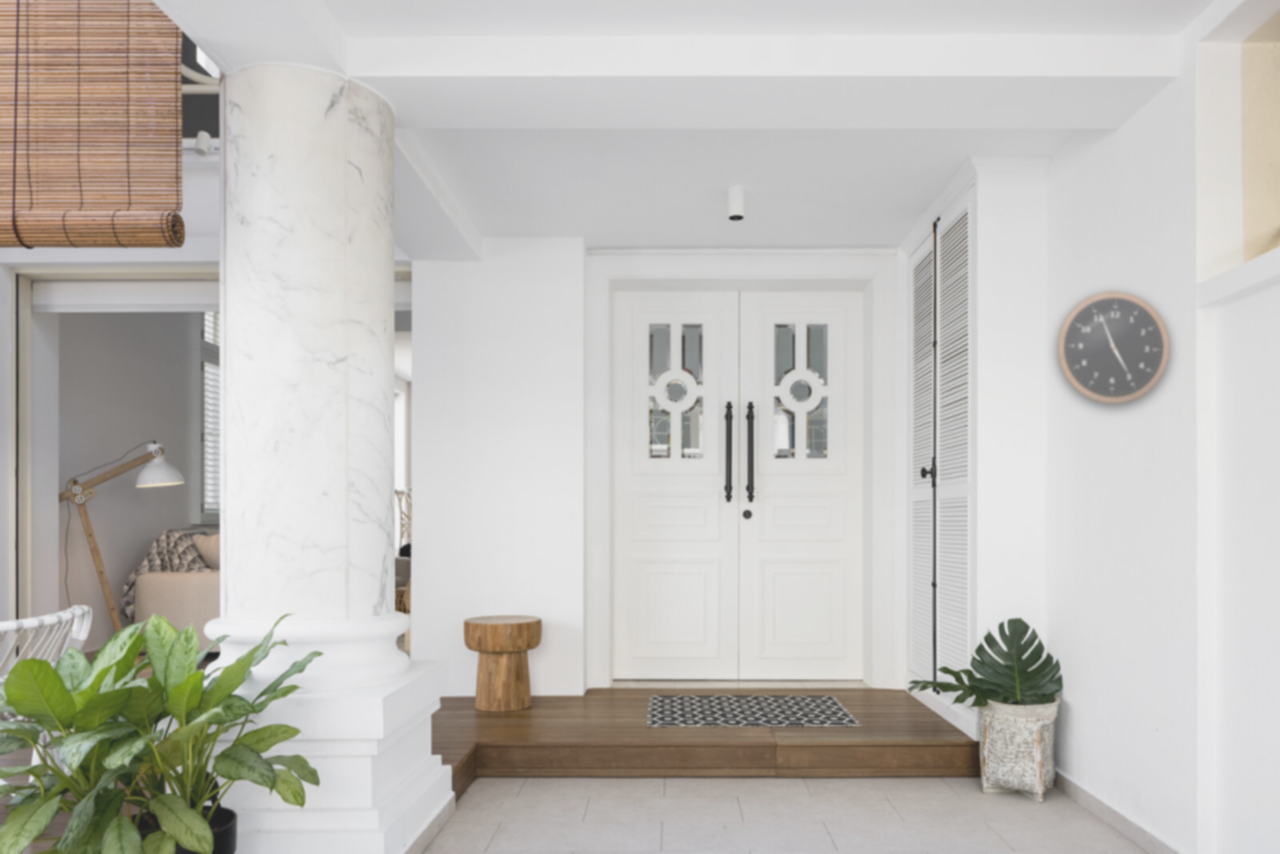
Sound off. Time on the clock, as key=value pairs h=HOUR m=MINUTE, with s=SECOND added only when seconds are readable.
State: h=4 m=56
